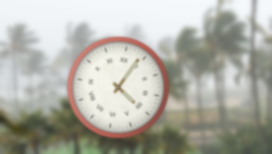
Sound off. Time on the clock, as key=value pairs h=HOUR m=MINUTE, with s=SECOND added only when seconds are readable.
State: h=4 m=4
